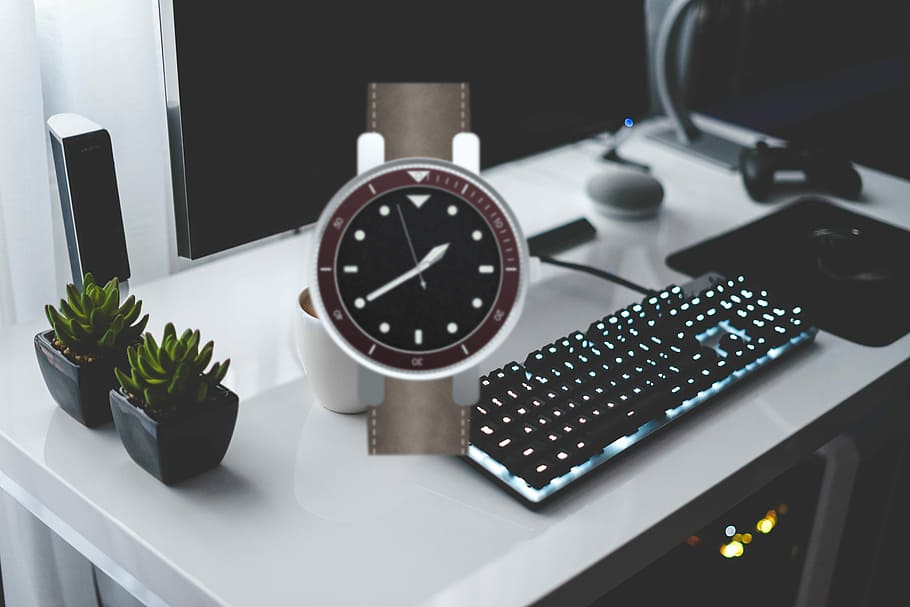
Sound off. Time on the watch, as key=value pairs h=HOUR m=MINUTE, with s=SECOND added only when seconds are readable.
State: h=1 m=39 s=57
